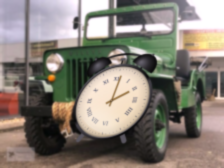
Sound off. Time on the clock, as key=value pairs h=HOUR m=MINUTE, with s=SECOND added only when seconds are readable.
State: h=2 m=1
